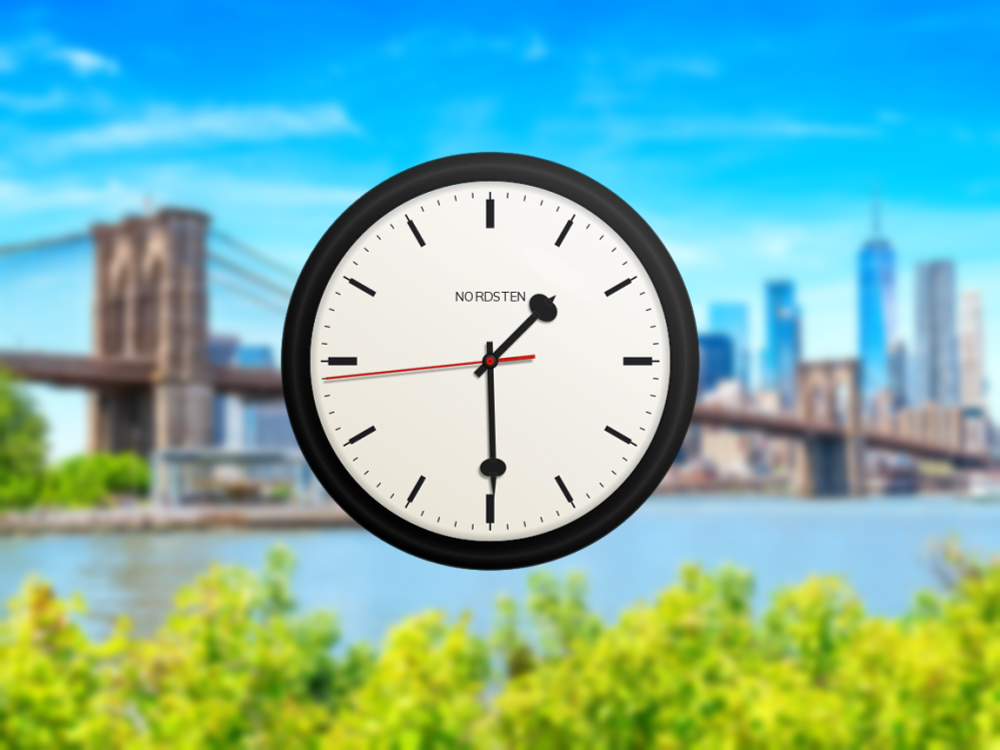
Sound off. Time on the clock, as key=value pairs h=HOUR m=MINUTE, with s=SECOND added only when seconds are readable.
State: h=1 m=29 s=44
